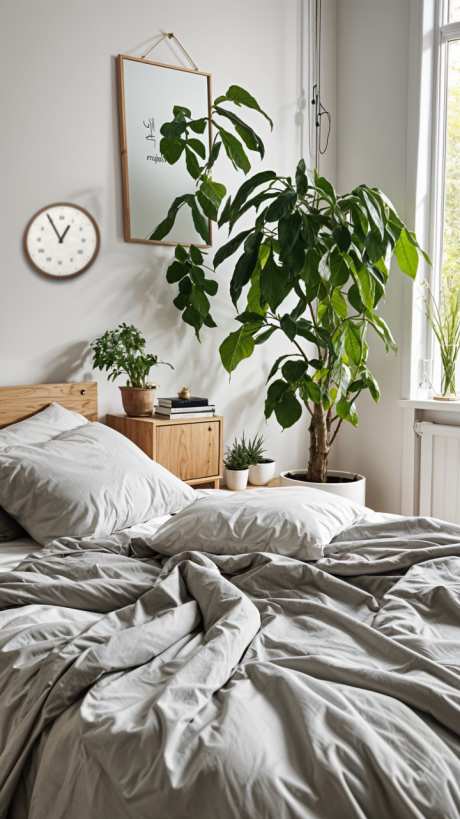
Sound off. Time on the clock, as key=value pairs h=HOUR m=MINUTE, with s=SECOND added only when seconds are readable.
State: h=12 m=55
